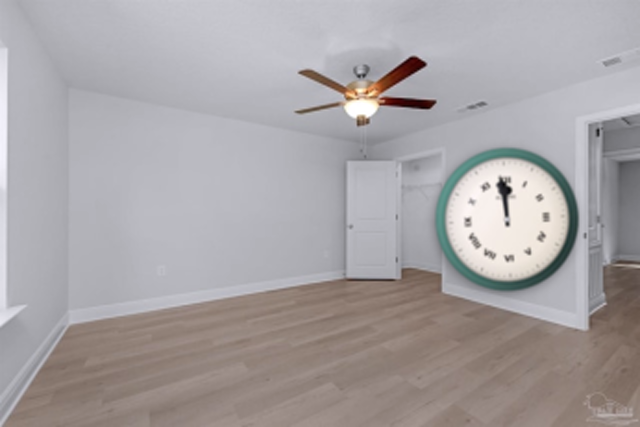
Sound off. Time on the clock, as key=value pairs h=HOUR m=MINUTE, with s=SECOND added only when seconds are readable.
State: h=11 m=59
